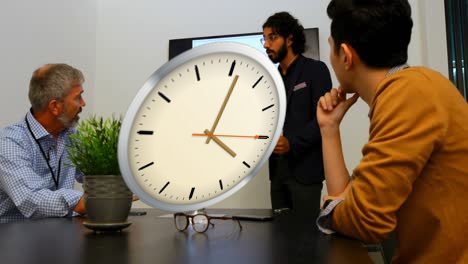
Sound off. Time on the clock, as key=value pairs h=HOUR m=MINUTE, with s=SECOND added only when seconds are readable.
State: h=4 m=1 s=15
